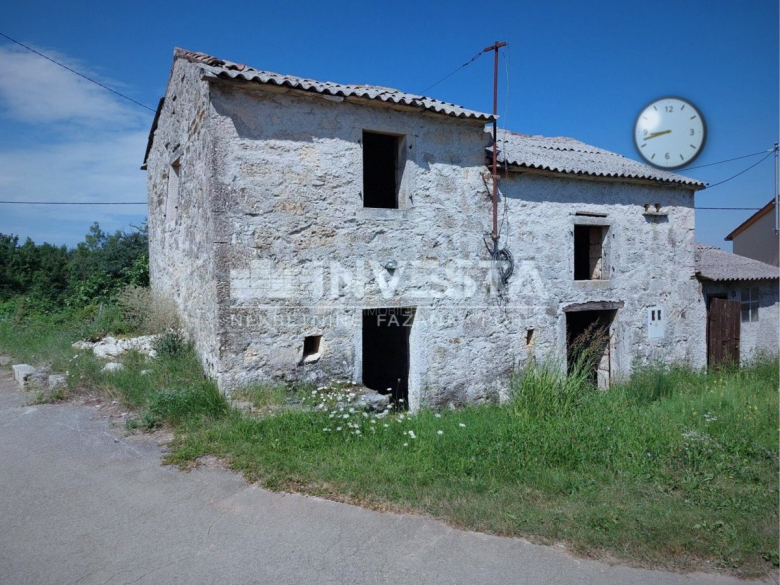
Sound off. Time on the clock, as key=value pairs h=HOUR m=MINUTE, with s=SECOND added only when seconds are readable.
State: h=8 m=42
